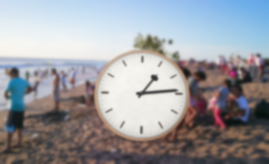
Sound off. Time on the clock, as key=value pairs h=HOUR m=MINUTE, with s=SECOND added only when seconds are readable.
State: h=1 m=14
